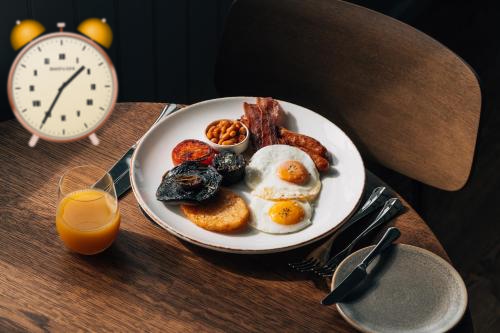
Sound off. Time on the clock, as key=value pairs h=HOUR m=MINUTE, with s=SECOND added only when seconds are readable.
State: h=1 m=35
